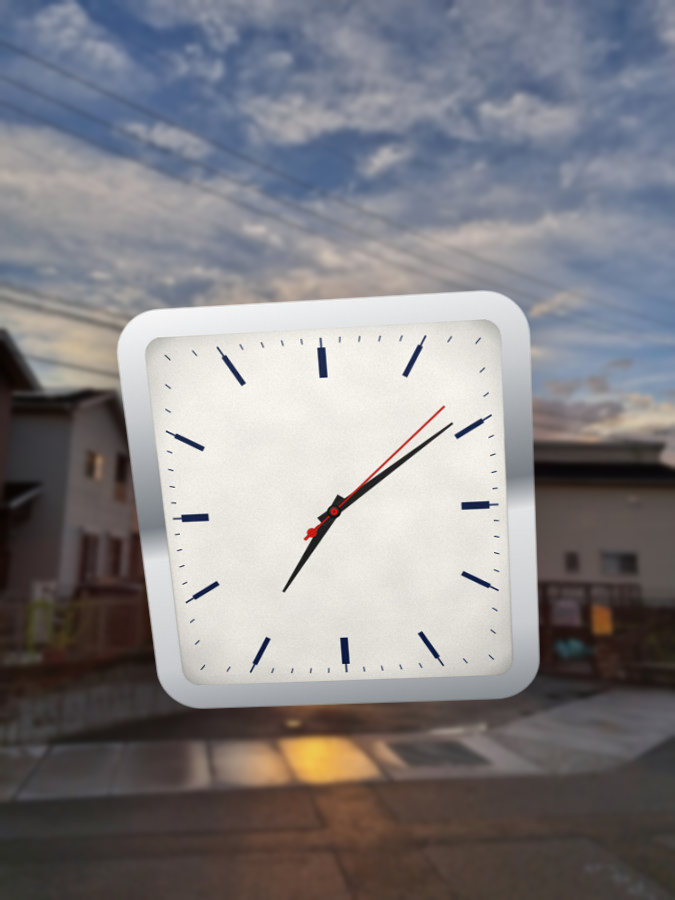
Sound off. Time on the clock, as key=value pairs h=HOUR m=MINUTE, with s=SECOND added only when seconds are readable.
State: h=7 m=9 s=8
